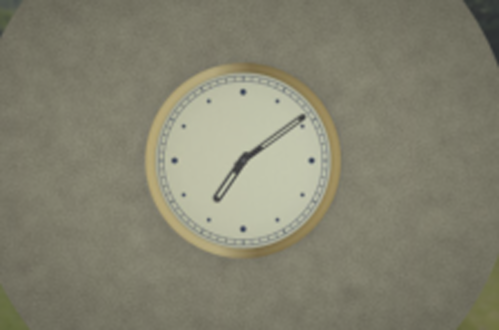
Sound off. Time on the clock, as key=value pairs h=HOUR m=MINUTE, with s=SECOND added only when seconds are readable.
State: h=7 m=9
